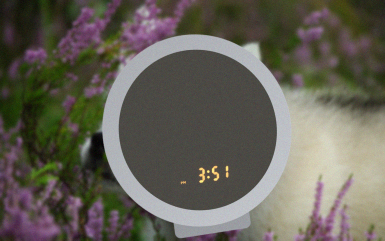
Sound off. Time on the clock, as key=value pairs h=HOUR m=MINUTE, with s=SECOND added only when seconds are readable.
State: h=3 m=51
